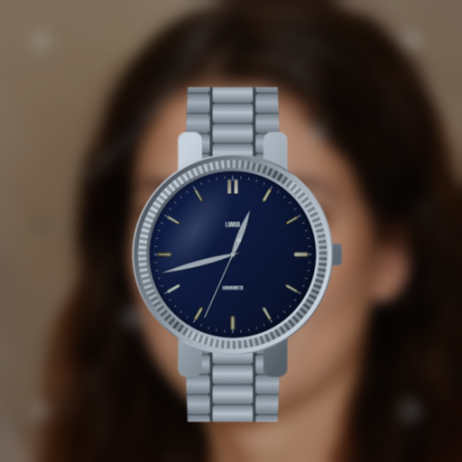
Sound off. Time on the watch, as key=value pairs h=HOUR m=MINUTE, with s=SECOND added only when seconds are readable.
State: h=12 m=42 s=34
